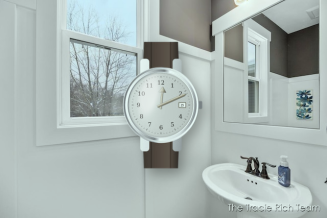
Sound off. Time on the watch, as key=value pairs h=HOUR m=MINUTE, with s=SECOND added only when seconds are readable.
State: h=12 m=11
